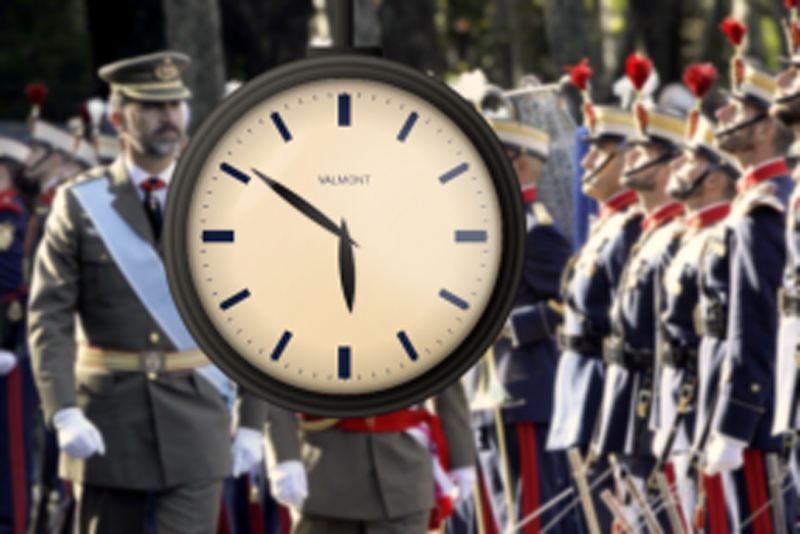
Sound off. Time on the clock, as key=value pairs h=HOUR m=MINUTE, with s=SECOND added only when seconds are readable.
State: h=5 m=51
